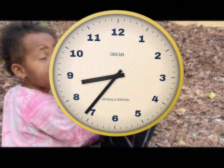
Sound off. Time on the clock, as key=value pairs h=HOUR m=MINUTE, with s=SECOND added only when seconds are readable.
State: h=8 m=36
